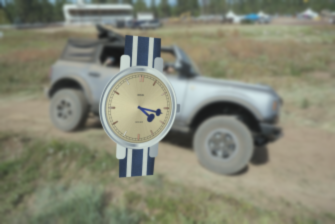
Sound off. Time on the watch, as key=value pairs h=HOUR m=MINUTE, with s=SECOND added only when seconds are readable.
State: h=4 m=17
